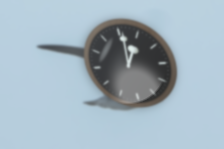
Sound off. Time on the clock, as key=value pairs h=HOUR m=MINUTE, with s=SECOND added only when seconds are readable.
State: h=1 m=1
